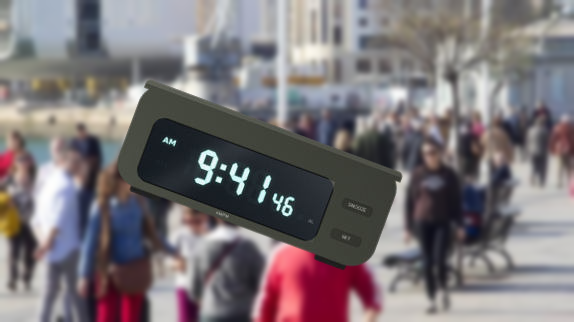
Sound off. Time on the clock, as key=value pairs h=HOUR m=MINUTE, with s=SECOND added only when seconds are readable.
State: h=9 m=41 s=46
